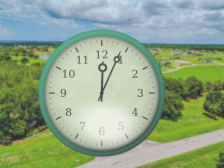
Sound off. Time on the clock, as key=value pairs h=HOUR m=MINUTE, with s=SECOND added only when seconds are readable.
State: h=12 m=4
